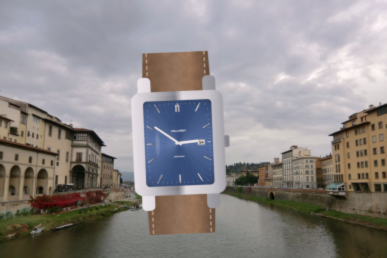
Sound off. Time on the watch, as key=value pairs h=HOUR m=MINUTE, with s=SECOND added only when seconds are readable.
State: h=2 m=51
